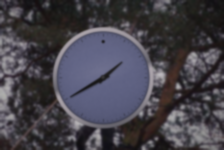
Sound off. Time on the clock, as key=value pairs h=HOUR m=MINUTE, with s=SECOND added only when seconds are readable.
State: h=1 m=40
